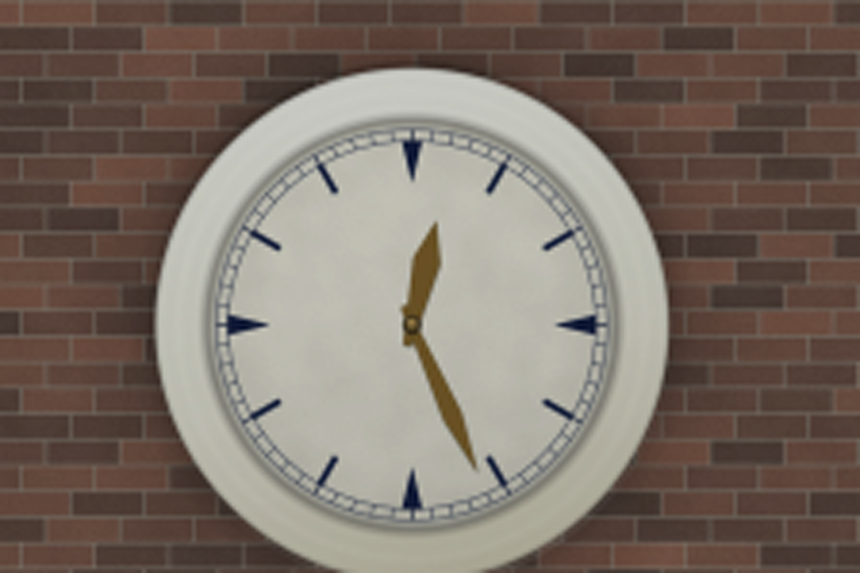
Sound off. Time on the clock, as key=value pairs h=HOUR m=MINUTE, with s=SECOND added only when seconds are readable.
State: h=12 m=26
